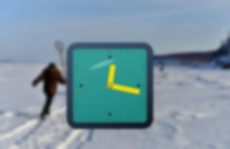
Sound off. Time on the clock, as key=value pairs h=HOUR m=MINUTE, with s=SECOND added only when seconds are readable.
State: h=12 m=17
